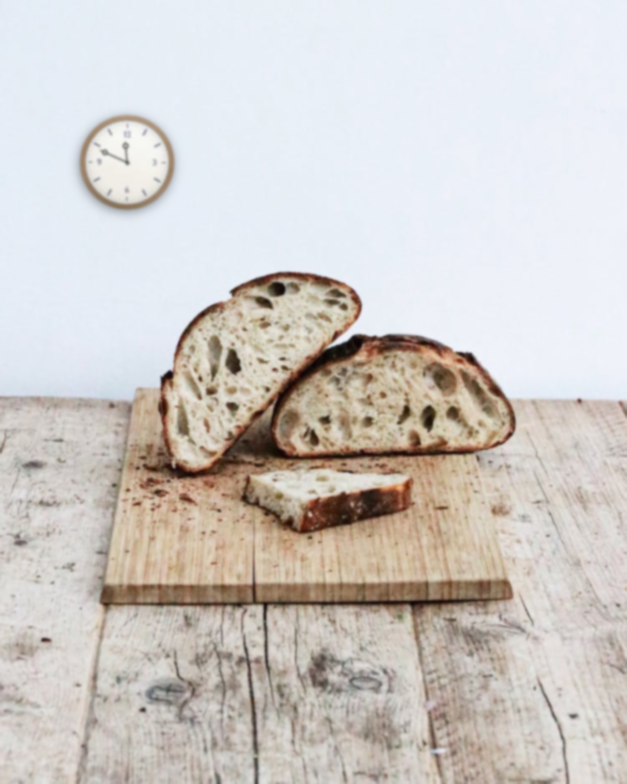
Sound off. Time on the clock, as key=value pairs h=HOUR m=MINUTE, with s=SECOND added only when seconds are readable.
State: h=11 m=49
